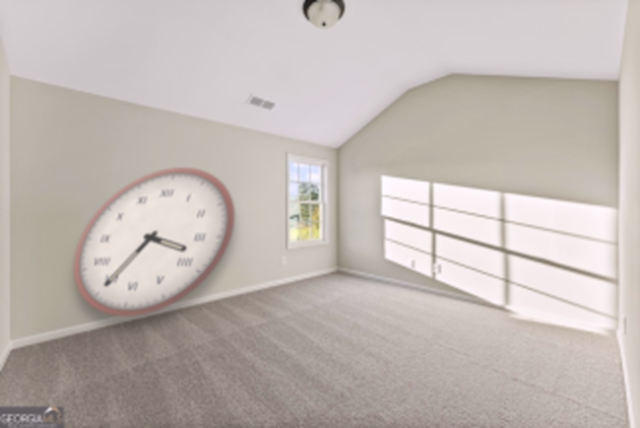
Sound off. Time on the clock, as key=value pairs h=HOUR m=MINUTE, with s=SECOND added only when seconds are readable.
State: h=3 m=35
